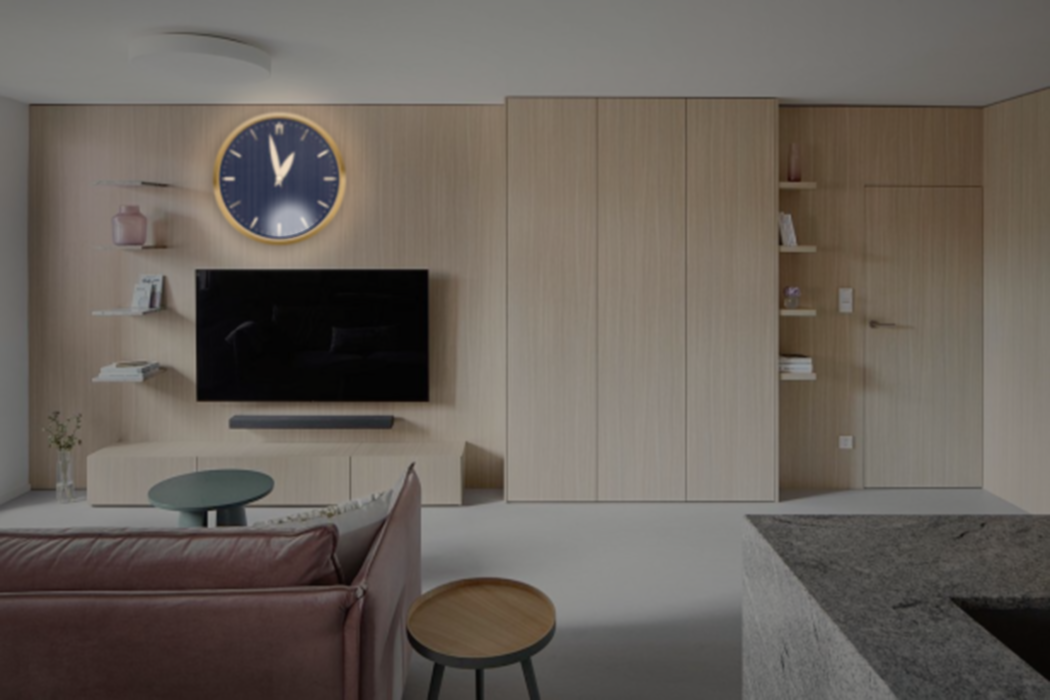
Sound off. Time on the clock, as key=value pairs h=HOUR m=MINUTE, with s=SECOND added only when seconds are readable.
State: h=12 m=58
